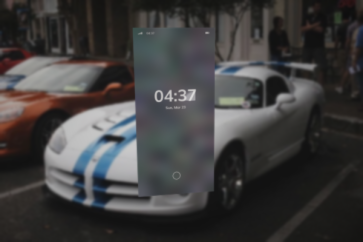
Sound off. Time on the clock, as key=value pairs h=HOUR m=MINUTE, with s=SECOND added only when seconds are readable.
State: h=4 m=37
